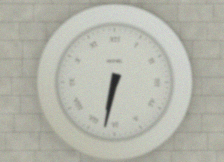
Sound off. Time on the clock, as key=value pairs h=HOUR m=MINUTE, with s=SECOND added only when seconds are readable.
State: h=6 m=32
